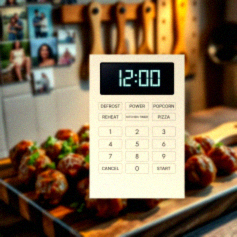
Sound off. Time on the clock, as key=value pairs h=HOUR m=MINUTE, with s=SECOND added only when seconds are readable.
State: h=12 m=0
